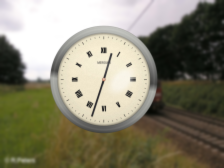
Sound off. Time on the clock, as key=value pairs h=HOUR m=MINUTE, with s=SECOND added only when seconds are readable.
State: h=12 m=33
